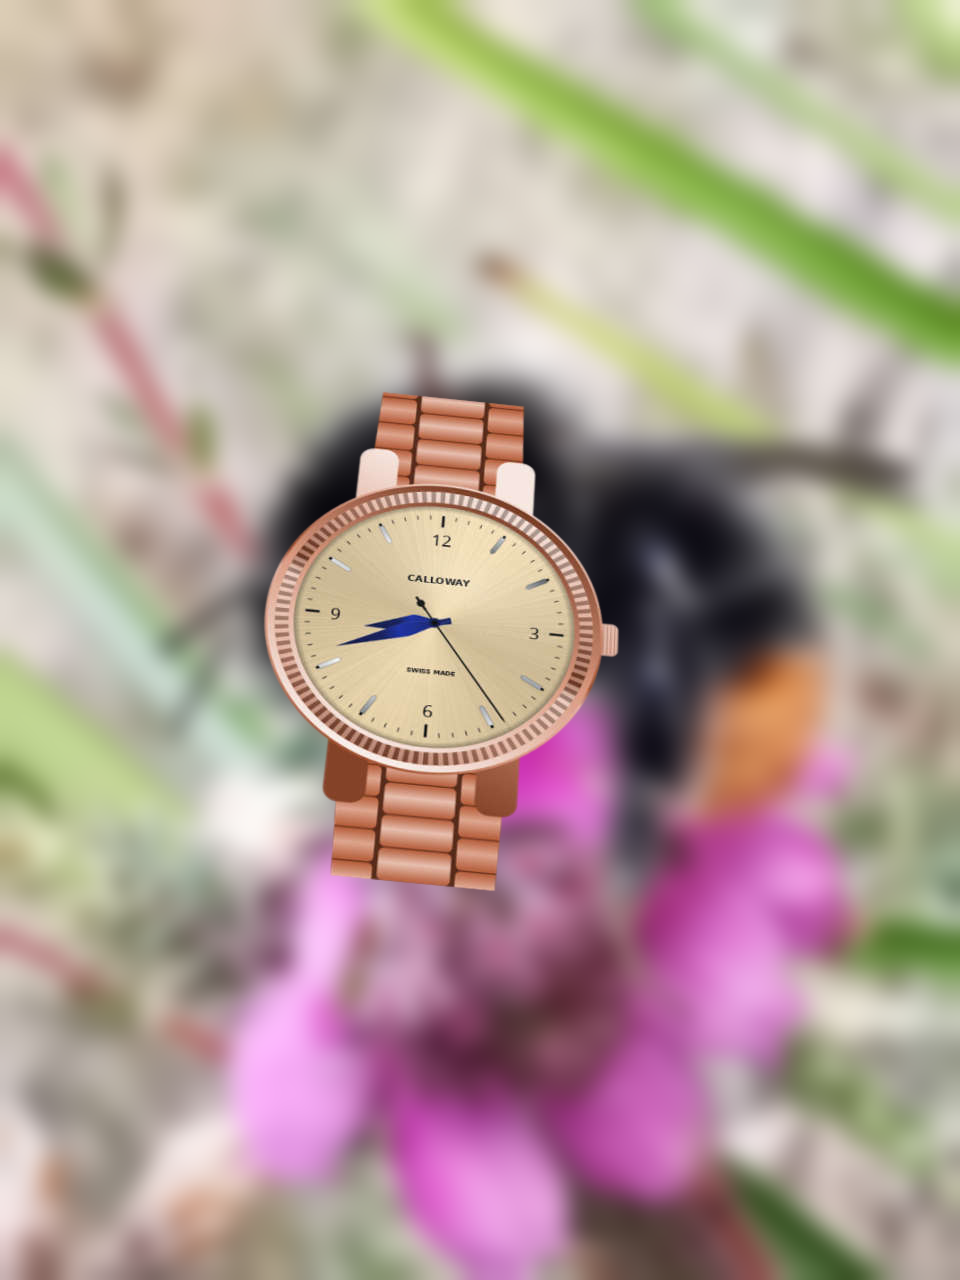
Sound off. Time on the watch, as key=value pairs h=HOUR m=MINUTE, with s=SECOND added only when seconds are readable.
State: h=8 m=41 s=24
